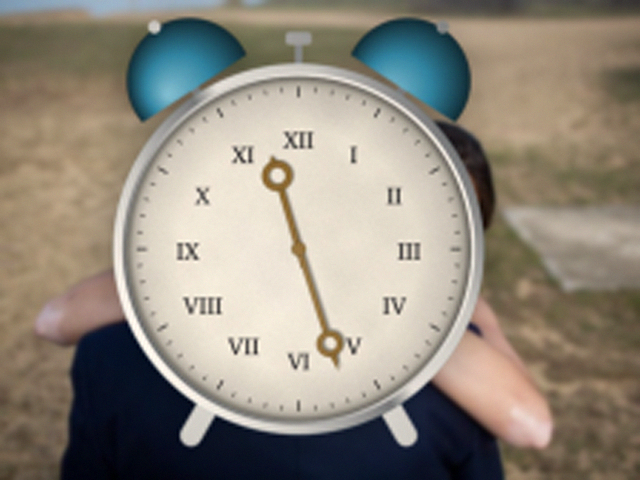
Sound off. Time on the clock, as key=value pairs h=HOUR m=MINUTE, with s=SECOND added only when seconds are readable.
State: h=11 m=27
